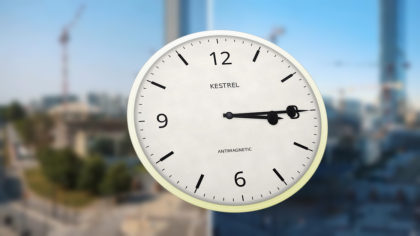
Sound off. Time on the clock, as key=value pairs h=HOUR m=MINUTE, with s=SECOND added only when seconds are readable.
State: h=3 m=15
